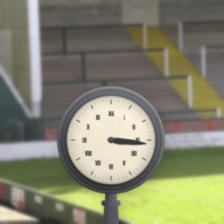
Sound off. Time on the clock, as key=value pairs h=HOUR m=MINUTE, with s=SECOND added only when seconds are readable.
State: h=3 m=16
